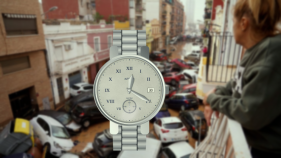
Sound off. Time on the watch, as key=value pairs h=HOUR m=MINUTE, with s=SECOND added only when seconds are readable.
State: h=12 m=20
